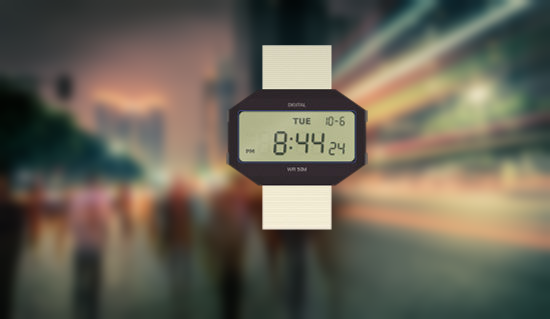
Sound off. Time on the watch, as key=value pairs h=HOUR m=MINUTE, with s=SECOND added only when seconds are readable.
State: h=8 m=44 s=24
